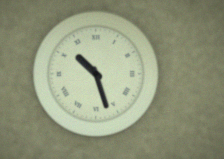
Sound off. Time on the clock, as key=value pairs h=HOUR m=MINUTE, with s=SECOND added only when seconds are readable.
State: h=10 m=27
